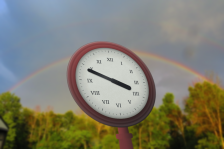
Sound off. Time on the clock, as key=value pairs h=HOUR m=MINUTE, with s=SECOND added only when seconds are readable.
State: h=3 m=49
